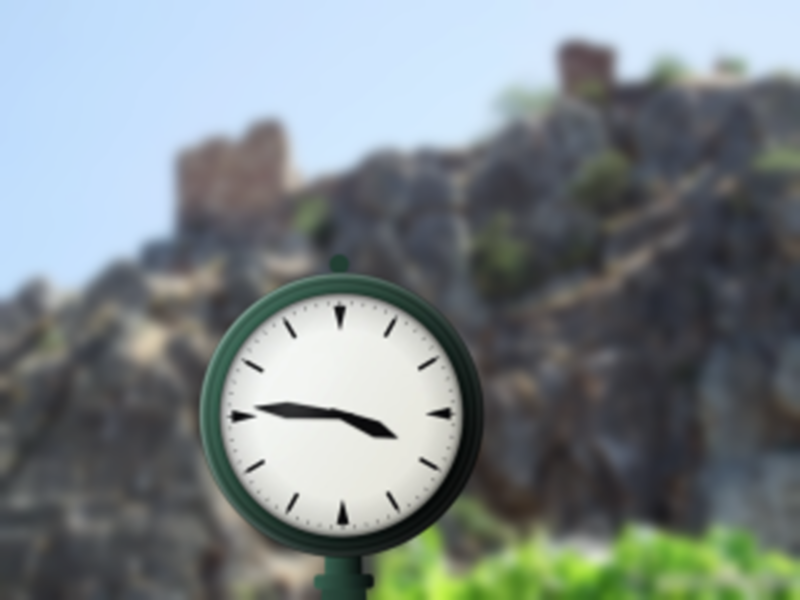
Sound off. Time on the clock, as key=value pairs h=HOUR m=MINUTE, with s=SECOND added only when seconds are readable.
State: h=3 m=46
